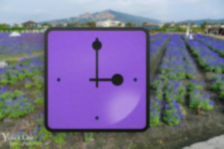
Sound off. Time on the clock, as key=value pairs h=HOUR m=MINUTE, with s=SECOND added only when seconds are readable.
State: h=3 m=0
